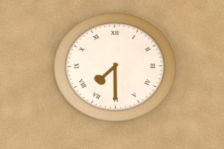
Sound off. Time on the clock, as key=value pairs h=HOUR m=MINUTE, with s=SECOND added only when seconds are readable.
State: h=7 m=30
